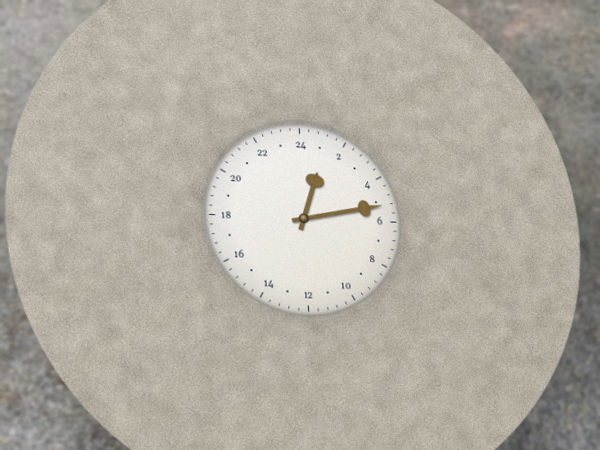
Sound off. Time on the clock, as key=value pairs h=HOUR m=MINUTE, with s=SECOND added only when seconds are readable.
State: h=1 m=13
